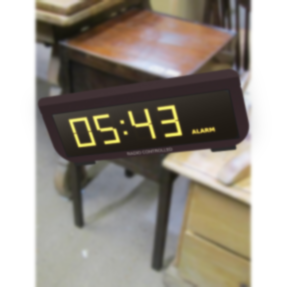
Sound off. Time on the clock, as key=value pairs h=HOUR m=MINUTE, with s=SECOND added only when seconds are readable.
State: h=5 m=43
